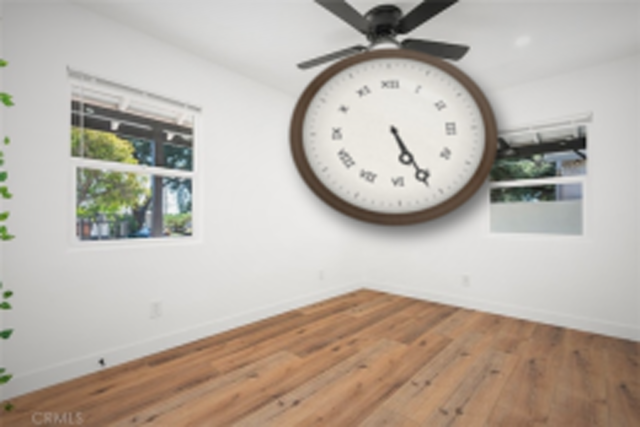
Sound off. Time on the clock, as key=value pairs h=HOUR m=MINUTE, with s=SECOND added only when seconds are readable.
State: h=5 m=26
